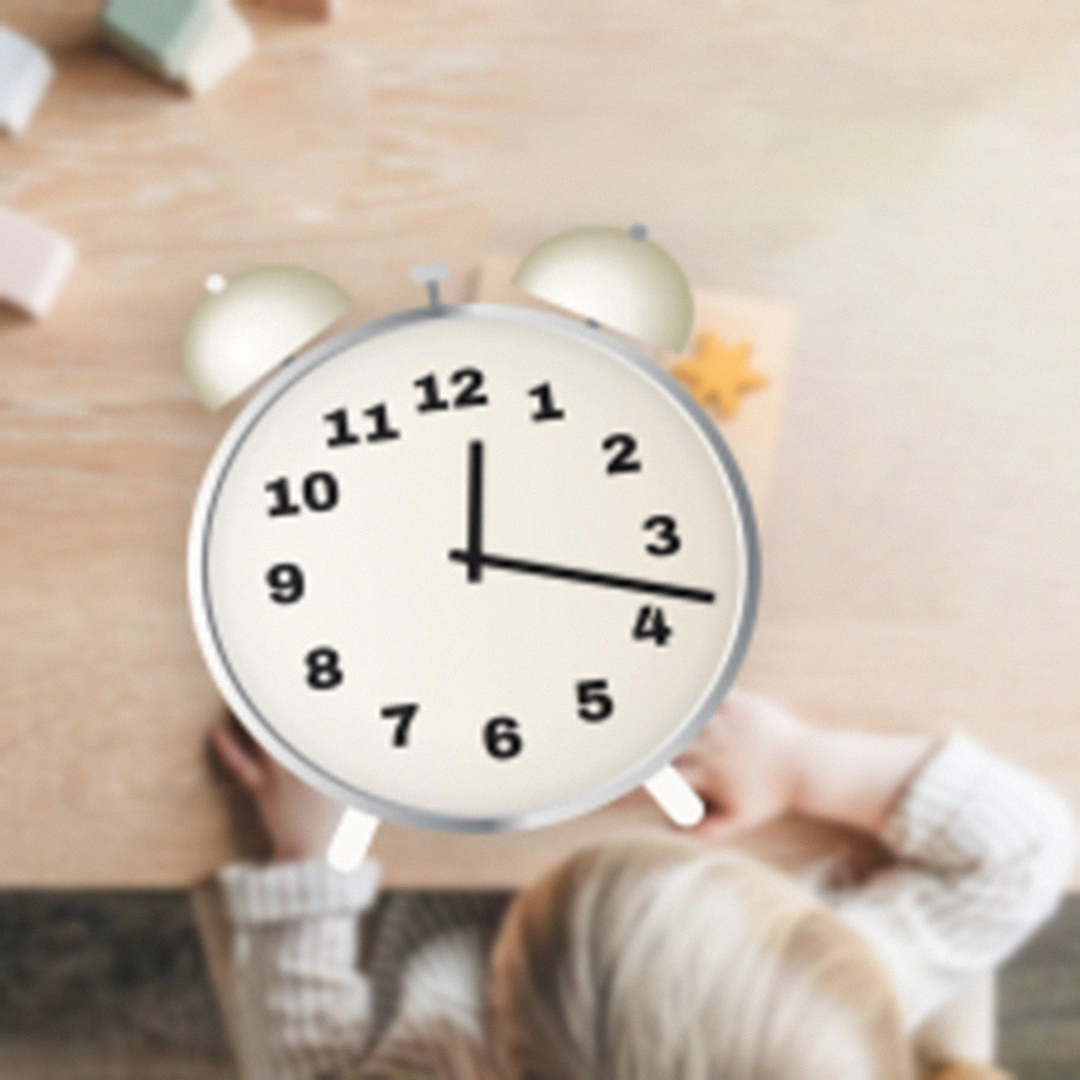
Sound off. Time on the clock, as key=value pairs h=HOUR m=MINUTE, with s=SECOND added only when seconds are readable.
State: h=12 m=18
